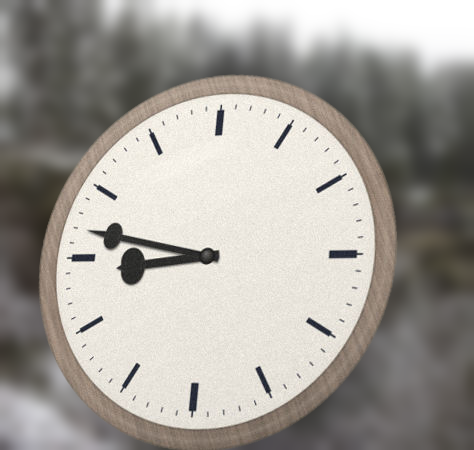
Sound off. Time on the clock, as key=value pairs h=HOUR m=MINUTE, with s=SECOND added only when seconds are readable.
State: h=8 m=47
